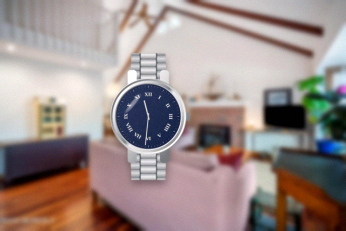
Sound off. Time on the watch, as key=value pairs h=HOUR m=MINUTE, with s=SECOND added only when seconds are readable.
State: h=11 m=31
